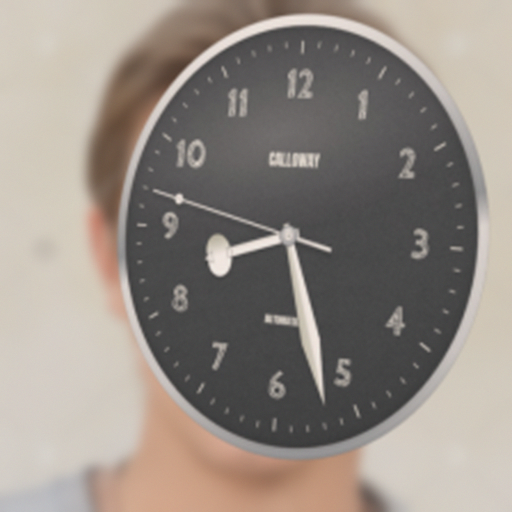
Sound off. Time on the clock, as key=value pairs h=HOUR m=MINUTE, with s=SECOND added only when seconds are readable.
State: h=8 m=26 s=47
